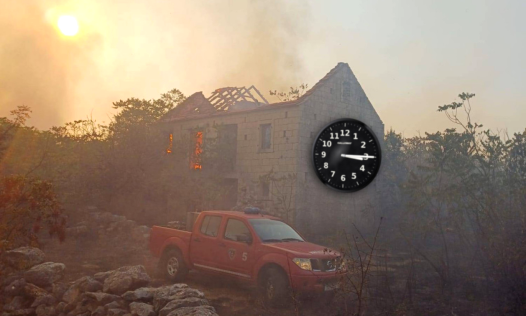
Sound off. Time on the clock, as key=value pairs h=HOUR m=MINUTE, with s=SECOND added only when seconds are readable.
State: h=3 m=15
